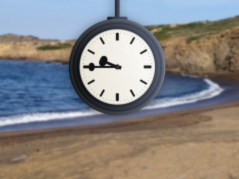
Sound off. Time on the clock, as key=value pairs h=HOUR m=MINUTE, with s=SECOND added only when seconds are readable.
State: h=9 m=45
